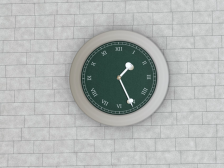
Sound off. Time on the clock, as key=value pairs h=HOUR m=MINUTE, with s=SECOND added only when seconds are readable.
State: h=1 m=26
